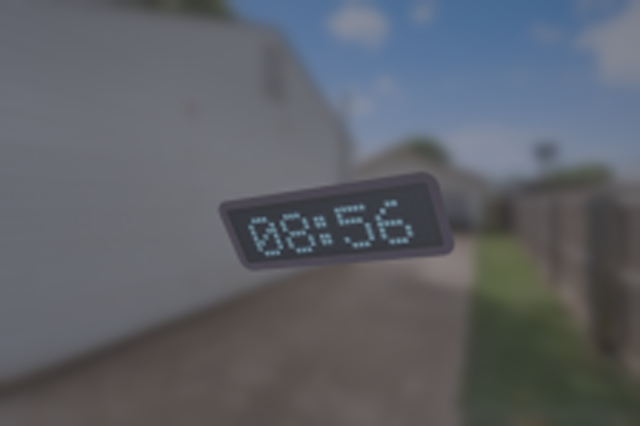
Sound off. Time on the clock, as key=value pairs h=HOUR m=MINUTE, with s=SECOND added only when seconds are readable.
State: h=8 m=56
